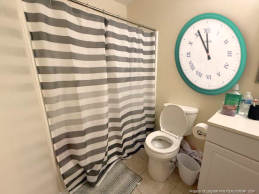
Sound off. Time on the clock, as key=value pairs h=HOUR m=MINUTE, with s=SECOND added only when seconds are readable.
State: h=11 m=56
